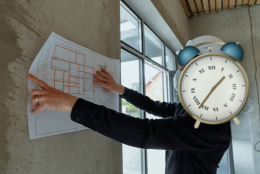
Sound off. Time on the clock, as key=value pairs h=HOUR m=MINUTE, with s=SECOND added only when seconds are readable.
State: h=1 m=37
